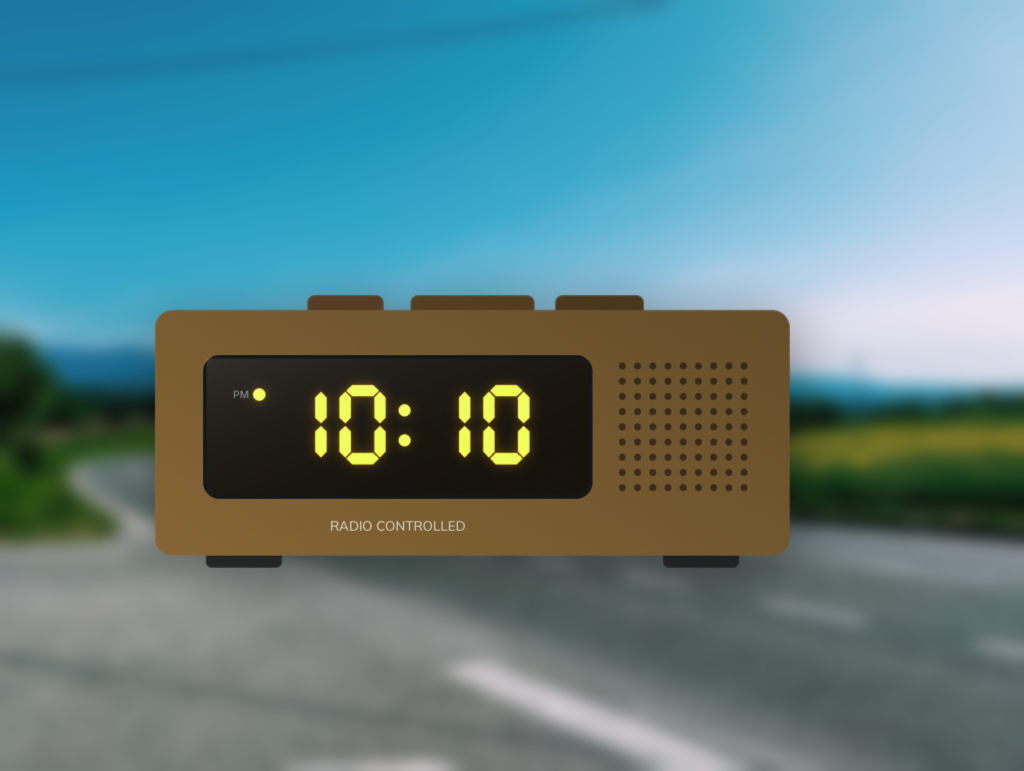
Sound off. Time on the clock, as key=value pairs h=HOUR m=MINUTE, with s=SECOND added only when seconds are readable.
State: h=10 m=10
